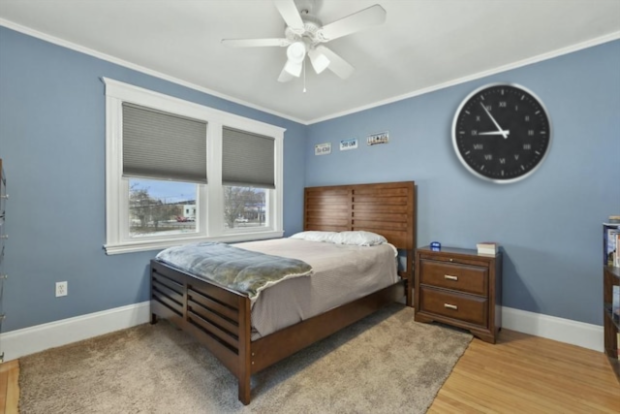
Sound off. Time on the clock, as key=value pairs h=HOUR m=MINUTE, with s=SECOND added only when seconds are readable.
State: h=8 m=54
